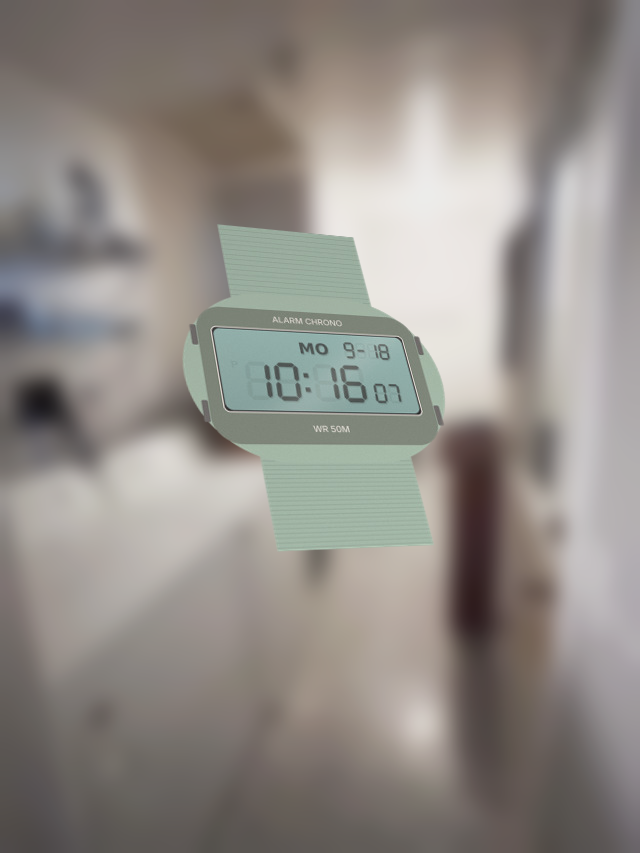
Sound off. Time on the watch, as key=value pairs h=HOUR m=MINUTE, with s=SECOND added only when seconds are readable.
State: h=10 m=16 s=7
